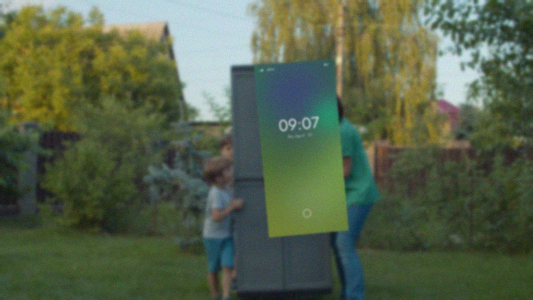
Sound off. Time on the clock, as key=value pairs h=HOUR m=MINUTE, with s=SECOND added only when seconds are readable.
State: h=9 m=7
